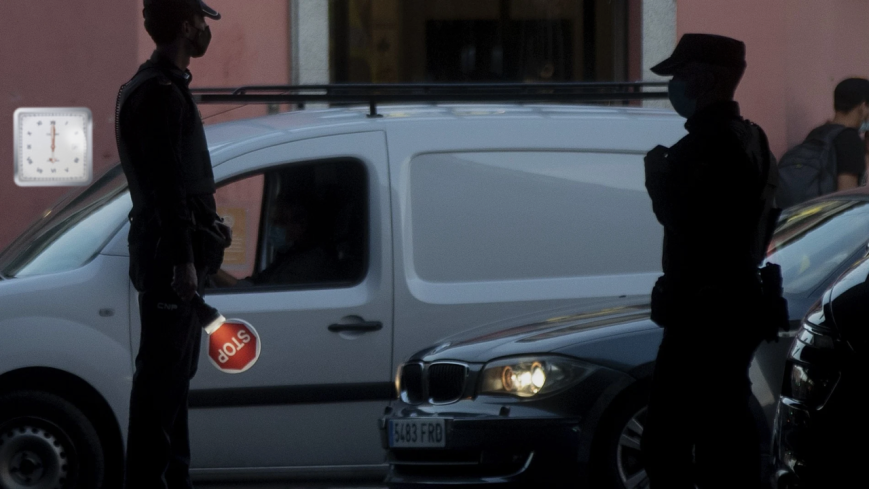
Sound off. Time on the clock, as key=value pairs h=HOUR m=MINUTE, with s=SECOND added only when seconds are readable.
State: h=6 m=0
